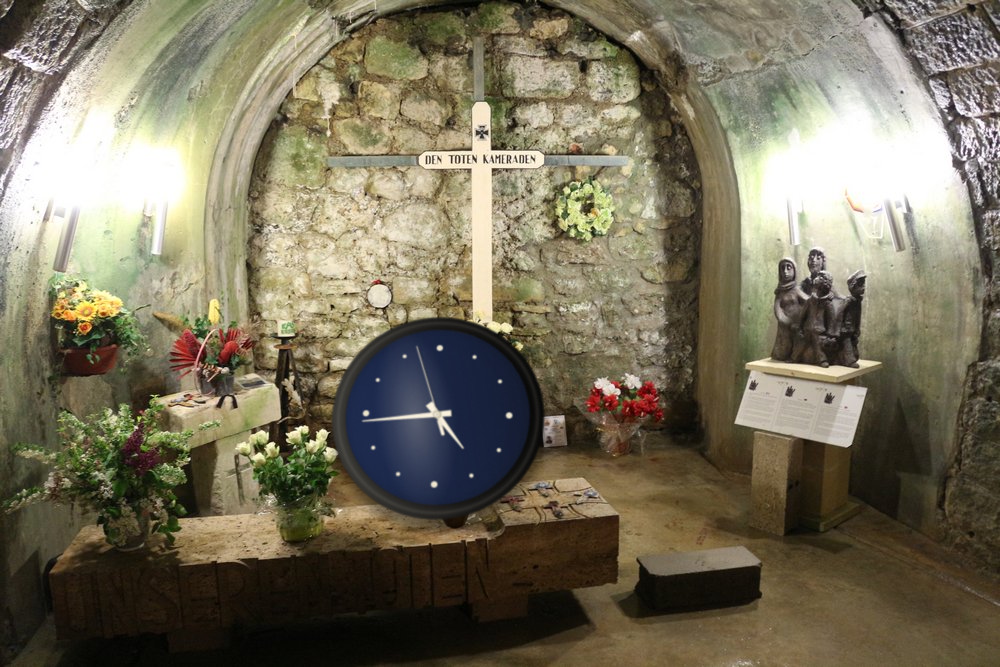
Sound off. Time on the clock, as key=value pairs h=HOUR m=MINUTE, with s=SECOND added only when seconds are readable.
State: h=4 m=43 s=57
